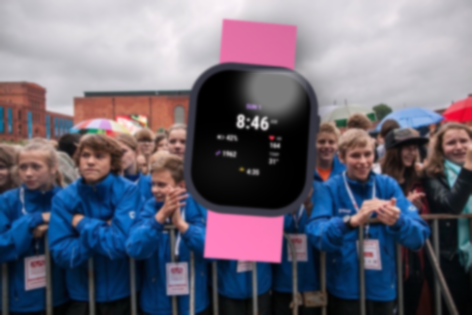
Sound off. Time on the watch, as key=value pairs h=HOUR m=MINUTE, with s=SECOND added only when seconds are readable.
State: h=8 m=46
